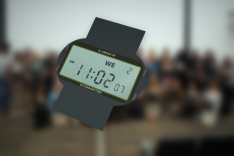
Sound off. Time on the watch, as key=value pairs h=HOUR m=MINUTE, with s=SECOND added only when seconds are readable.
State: h=11 m=2 s=7
